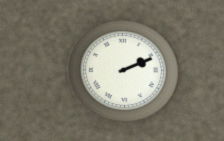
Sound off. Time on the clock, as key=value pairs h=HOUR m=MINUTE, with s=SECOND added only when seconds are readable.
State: h=2 m=11
